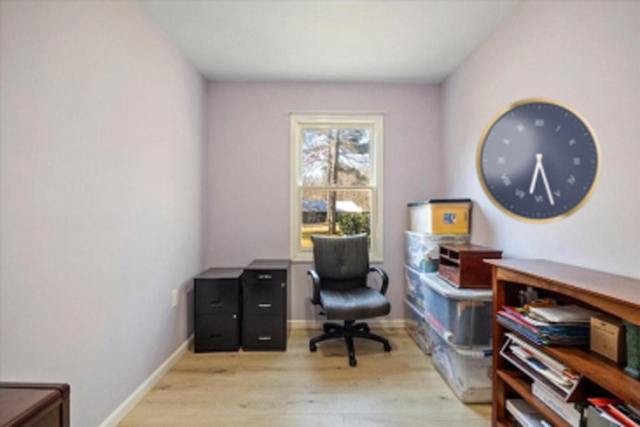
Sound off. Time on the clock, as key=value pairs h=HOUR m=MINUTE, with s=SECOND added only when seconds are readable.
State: h=6 m=27
